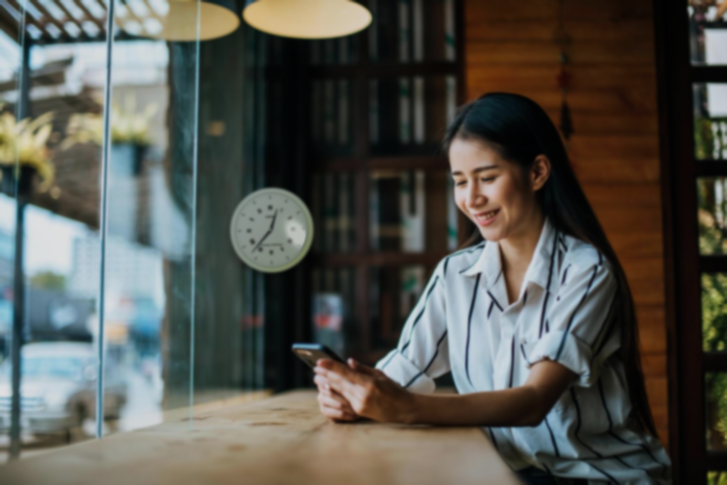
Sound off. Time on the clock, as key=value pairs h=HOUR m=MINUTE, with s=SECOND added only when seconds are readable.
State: h=12 m=37
